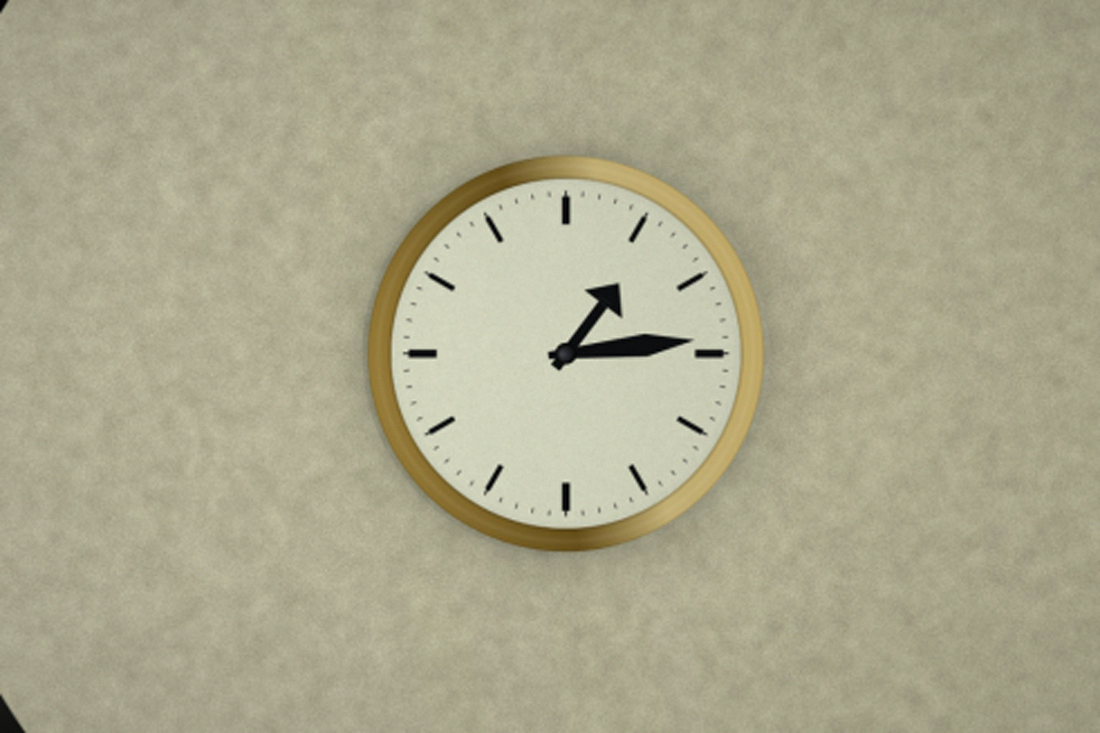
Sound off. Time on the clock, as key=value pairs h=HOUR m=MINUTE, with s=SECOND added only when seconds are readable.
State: h=1 m=14
